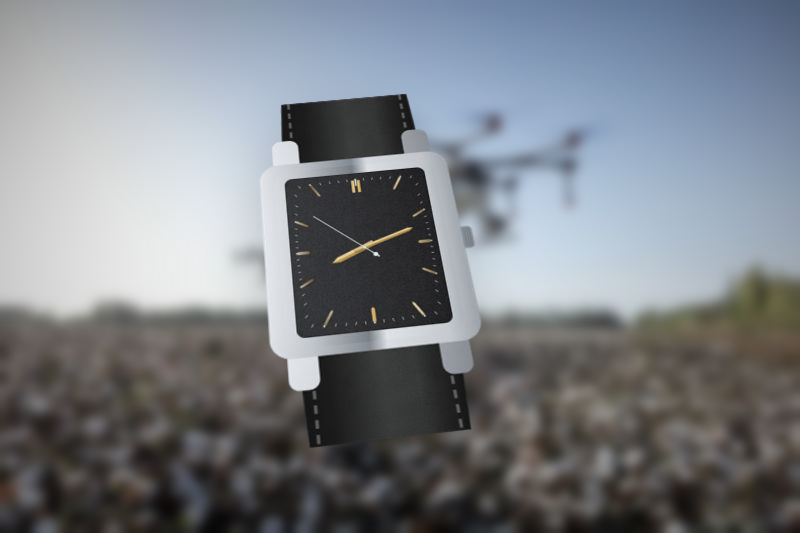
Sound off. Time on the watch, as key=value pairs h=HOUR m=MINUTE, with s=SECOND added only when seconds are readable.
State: h=8 m=11 s=52
